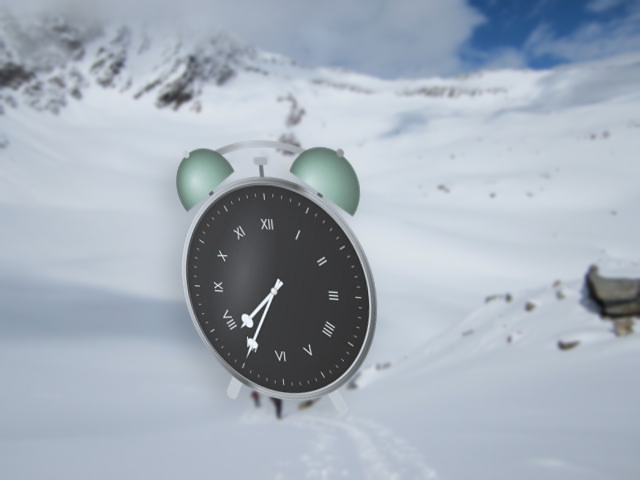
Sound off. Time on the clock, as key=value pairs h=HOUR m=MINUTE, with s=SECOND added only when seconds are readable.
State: h=7 m=35
